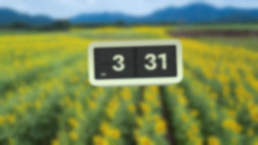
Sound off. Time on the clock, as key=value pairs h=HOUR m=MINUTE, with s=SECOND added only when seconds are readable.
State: h=3 m=31
